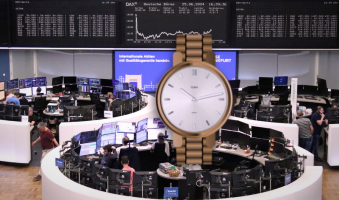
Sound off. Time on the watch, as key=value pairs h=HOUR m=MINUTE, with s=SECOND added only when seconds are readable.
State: h=10 m=13
